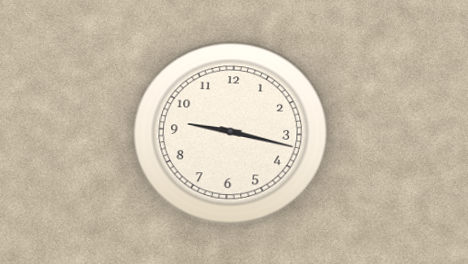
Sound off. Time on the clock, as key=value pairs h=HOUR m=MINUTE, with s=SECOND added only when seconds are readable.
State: h=9 m=17
